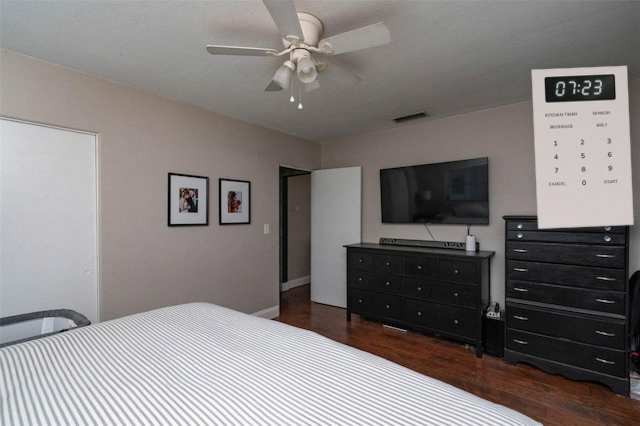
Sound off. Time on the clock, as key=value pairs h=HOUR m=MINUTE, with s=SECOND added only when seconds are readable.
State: h=7 m=23
